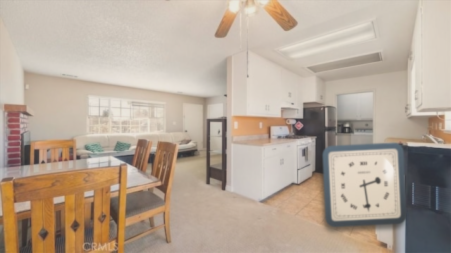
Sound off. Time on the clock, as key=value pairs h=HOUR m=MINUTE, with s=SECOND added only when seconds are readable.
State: h=2 m=29
